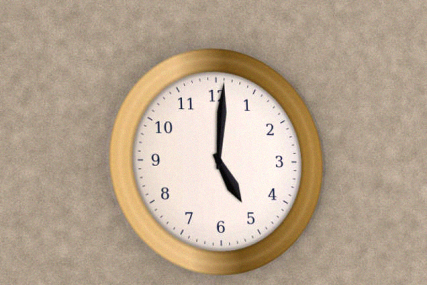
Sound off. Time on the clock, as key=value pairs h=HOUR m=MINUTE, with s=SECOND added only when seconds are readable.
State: h=5 m=1
